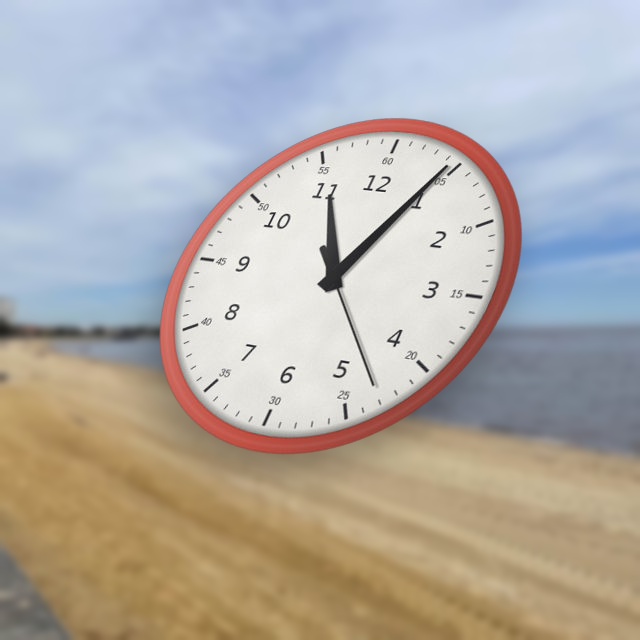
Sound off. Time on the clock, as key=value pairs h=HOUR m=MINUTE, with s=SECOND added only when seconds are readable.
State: h=11 m=4 s=23
